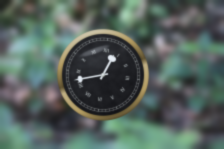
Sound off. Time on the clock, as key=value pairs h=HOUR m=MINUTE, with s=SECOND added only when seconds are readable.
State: h=12 m=42
